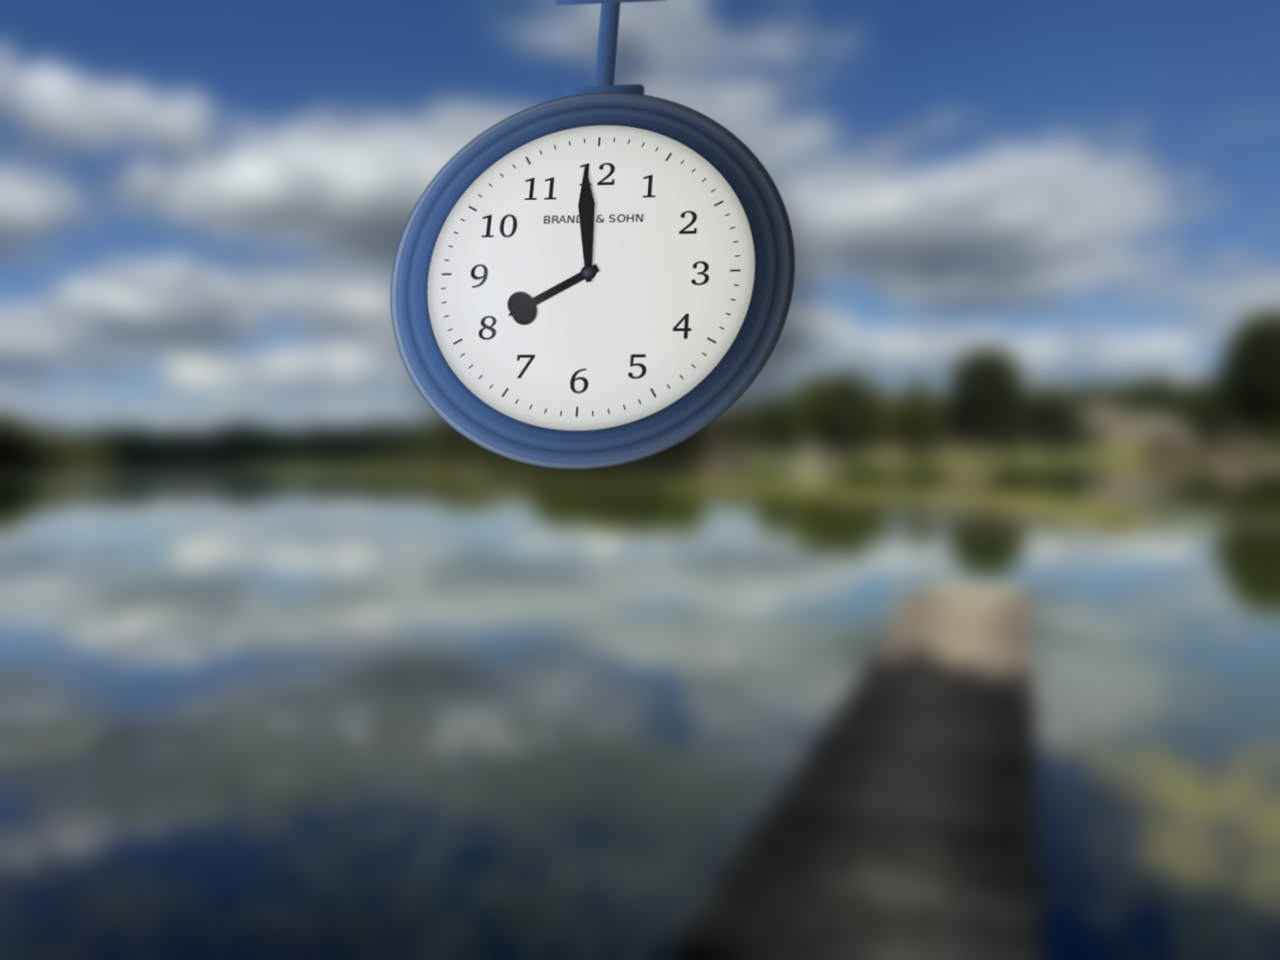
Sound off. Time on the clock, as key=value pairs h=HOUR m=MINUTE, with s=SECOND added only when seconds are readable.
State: h=7 m=59
